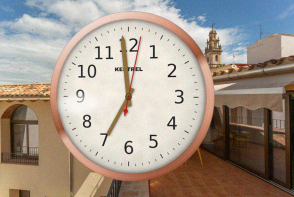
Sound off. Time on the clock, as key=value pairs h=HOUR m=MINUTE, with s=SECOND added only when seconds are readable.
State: h=6 m=59 s=2
